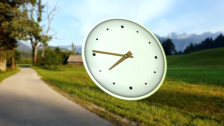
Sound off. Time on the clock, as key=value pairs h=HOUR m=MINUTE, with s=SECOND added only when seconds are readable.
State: h=7 m=46
